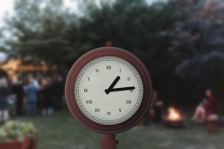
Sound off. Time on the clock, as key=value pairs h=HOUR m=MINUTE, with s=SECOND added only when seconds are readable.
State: h=1 m=14
